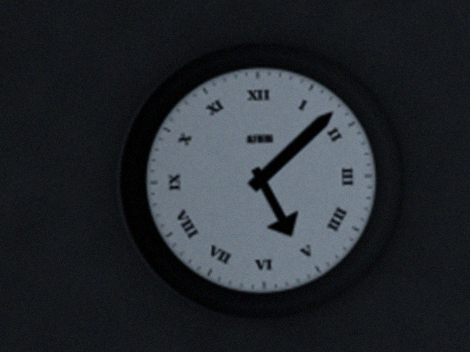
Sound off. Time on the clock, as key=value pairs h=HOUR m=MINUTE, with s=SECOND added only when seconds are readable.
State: h=5 m=8
